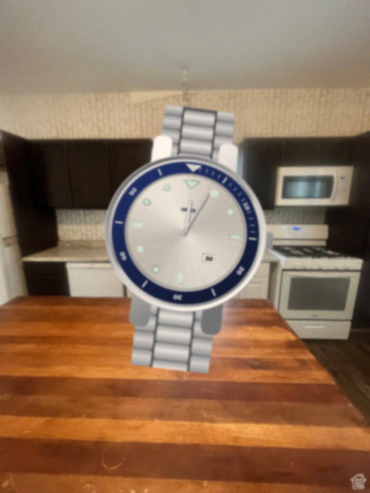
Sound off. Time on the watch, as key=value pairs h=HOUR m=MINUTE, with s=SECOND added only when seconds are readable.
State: h=12 m=4
